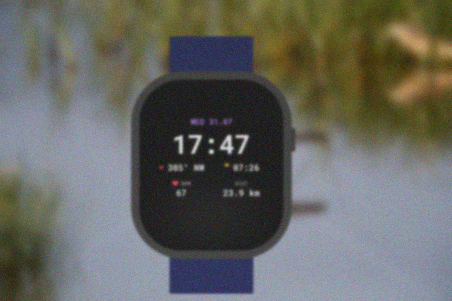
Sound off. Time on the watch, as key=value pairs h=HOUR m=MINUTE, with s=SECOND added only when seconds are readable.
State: h=17 m=47
